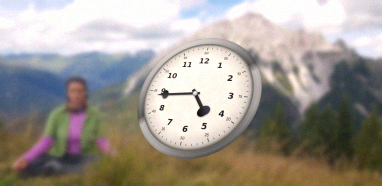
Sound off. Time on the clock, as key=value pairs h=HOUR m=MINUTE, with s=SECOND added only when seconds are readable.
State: h=4 m=44
